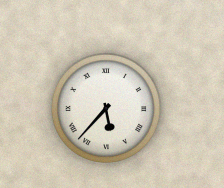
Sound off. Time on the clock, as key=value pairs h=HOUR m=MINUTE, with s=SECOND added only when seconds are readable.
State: h=5 m=37
